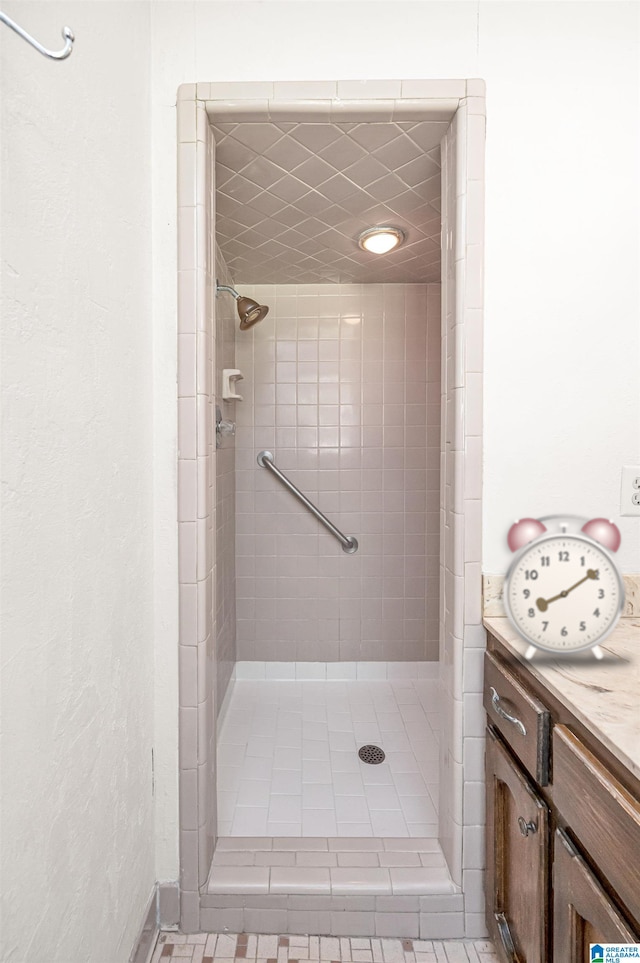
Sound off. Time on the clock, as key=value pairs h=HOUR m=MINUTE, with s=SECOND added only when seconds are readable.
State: h=8 m=9
